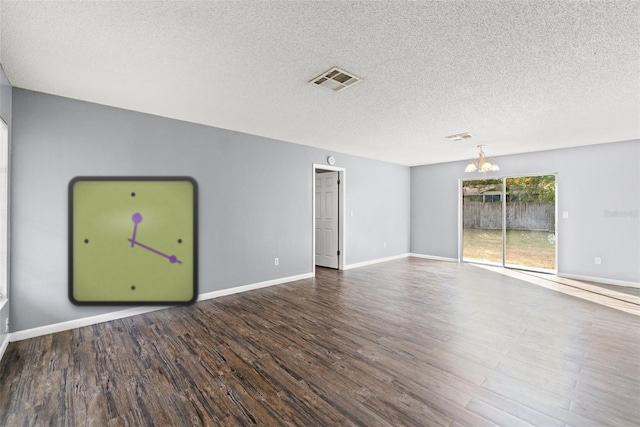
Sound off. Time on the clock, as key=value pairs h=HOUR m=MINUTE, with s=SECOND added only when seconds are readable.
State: h=12 m=19
